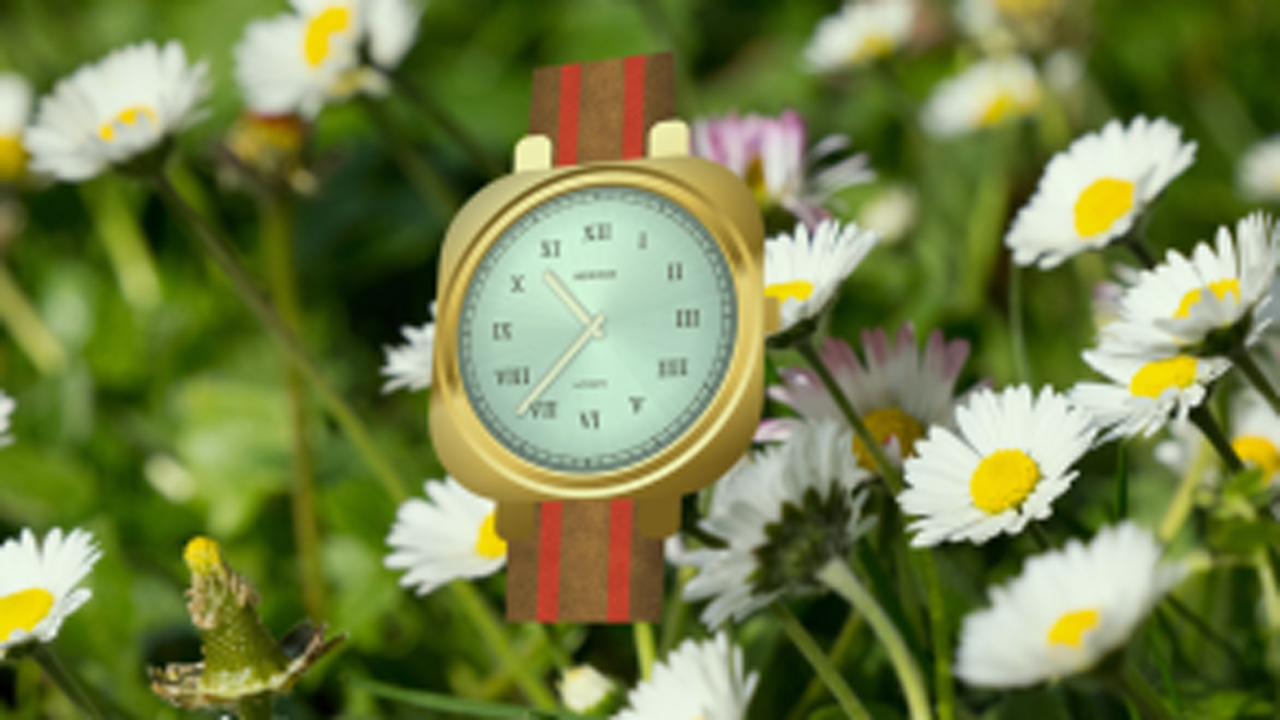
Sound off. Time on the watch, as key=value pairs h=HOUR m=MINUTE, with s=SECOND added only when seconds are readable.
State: h=10 m=37
